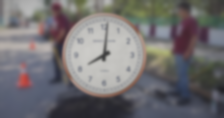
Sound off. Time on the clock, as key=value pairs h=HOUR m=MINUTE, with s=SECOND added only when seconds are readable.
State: h=8 m=1
